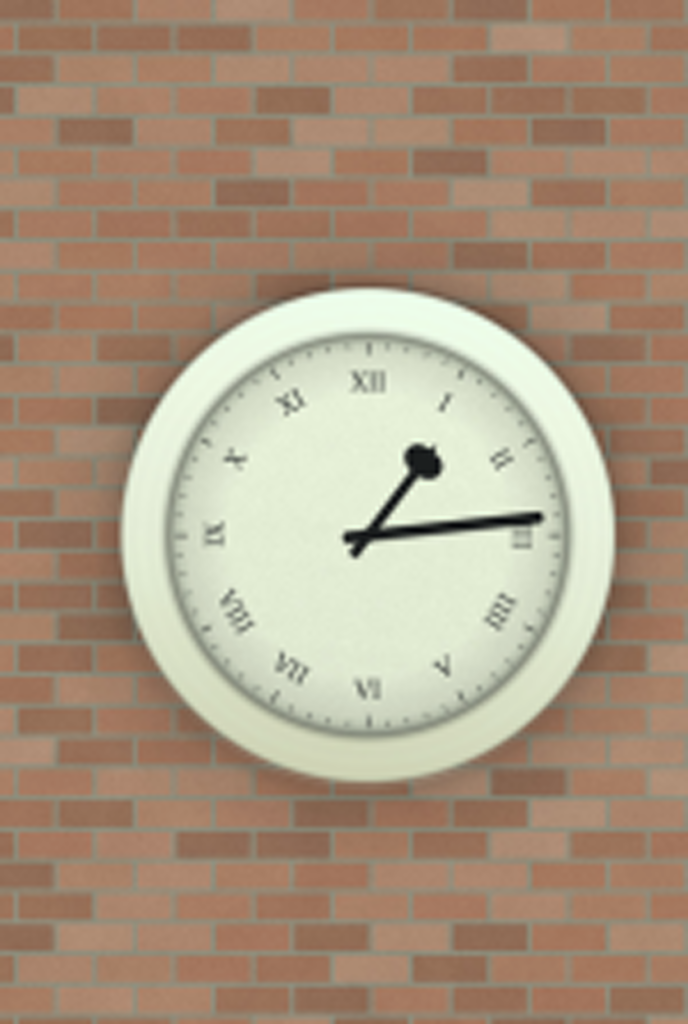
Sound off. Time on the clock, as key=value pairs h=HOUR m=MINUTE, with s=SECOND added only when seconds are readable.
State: h=1 m=14
